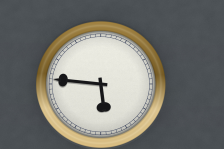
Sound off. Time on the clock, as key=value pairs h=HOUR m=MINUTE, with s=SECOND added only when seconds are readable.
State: h=5 m=46
